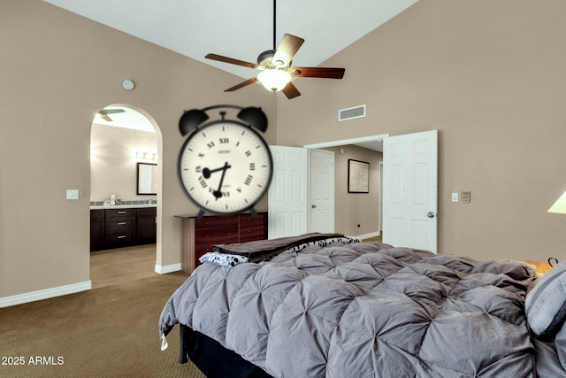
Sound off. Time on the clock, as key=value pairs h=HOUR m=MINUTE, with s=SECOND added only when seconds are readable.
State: h=8 m=33
